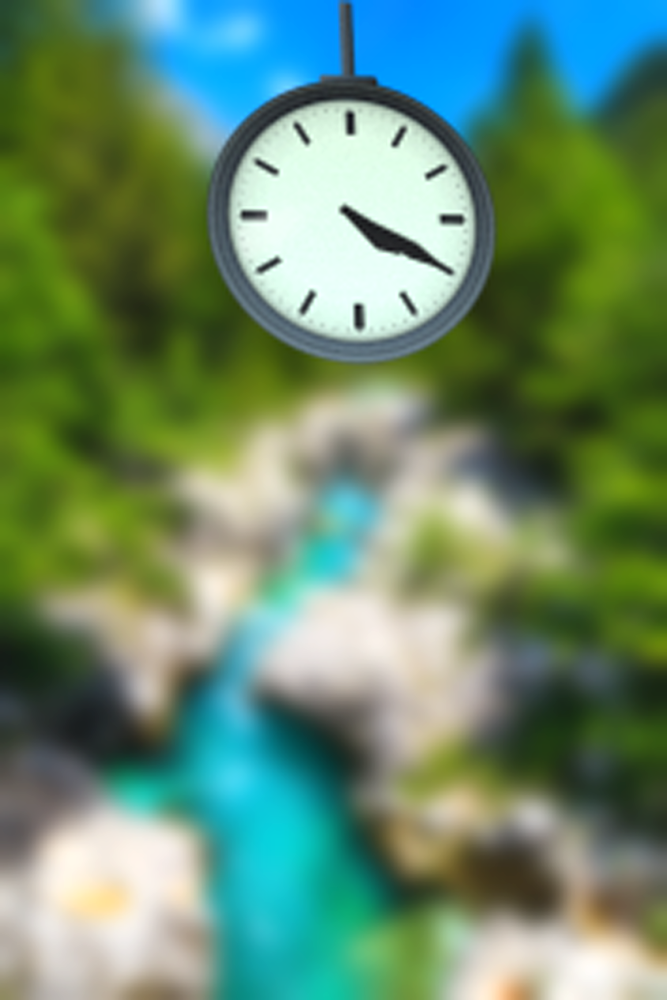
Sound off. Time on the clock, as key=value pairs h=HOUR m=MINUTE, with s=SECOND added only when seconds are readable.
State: h=4 m=20
